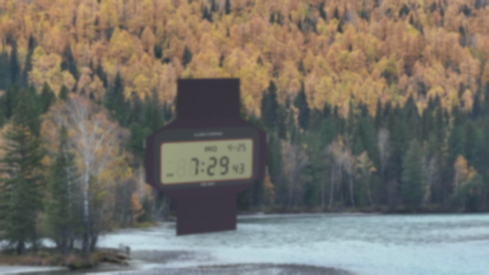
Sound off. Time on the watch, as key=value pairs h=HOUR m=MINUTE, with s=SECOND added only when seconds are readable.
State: h=7 m=29
